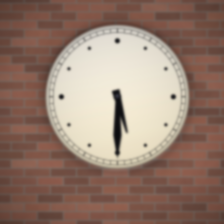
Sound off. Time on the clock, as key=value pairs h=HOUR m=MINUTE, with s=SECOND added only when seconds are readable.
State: h=5 m=30
